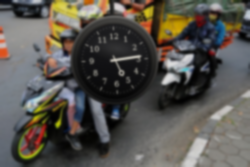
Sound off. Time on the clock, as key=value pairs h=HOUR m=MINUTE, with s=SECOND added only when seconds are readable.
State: h=5 m=14
